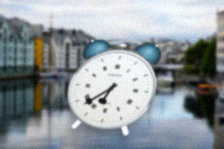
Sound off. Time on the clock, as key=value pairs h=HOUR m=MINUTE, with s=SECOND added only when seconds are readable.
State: h=6 m=38
